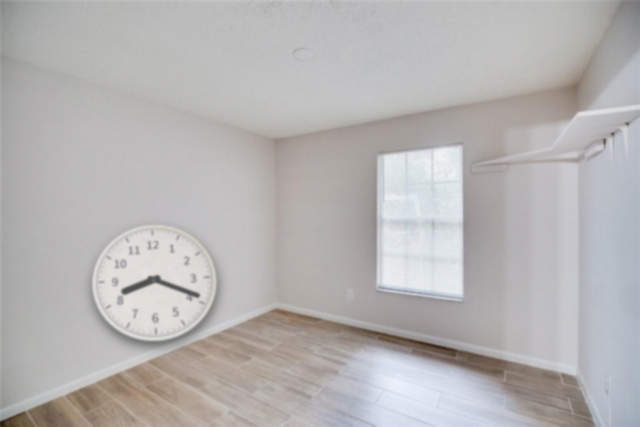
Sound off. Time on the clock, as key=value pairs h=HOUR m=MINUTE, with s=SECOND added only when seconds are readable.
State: h=8 m=19
